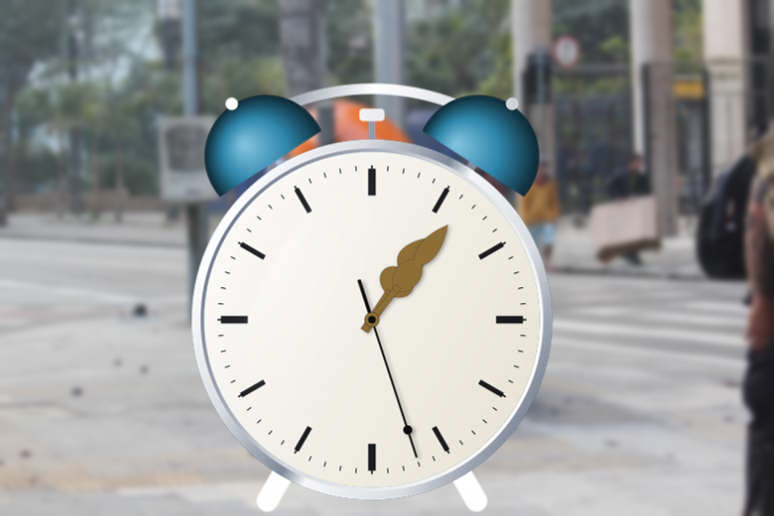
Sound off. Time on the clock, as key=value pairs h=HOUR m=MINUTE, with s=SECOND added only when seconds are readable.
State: h=1 m=6 s=27
